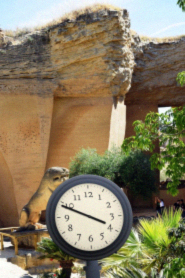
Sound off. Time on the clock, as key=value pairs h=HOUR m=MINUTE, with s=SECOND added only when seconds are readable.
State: h=3 m=49
